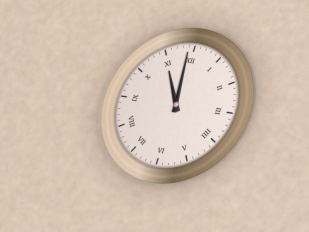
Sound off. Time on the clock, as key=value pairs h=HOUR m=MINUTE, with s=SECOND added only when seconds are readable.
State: h=10 m=59
